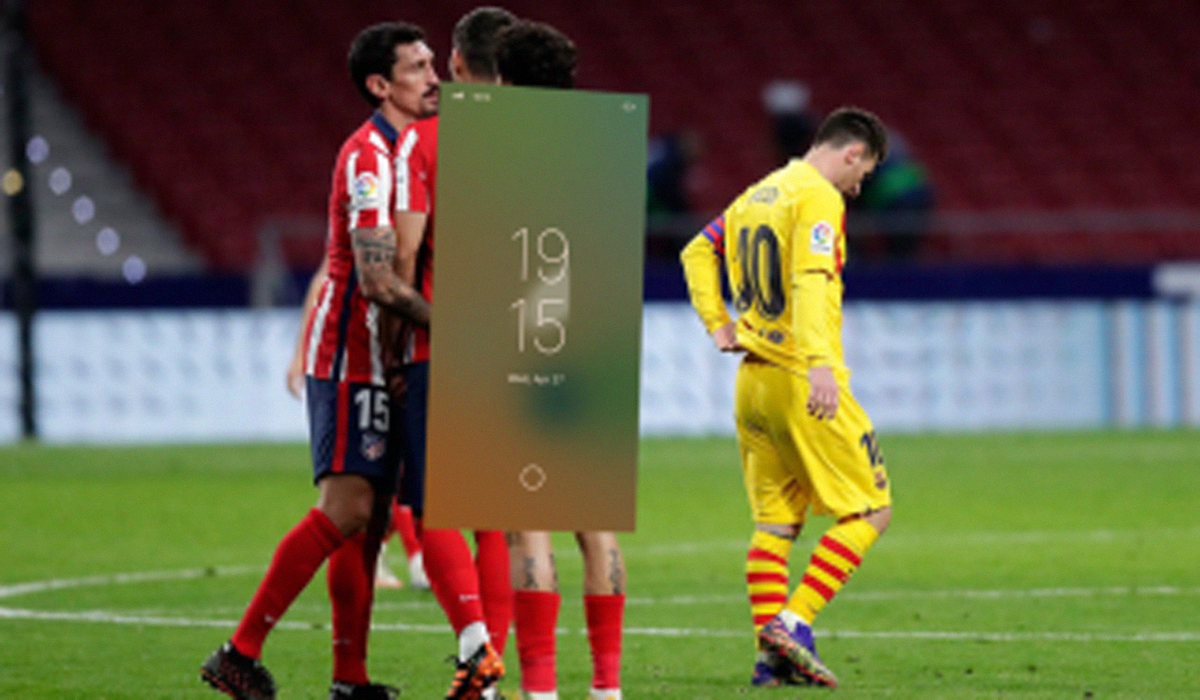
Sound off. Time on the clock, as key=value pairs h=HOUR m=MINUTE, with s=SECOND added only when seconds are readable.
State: h=19 m=15
